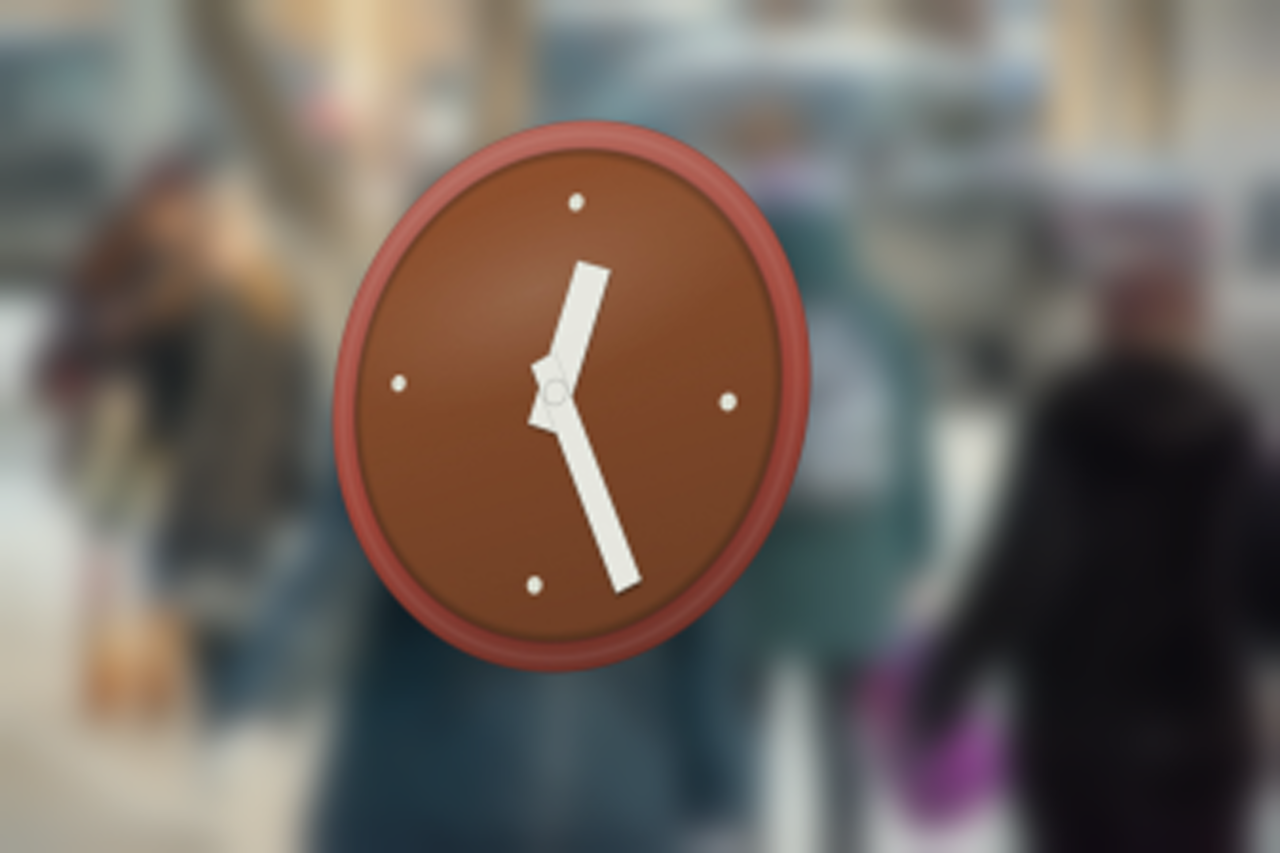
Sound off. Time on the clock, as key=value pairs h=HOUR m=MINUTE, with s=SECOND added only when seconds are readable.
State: h=12 m=25
